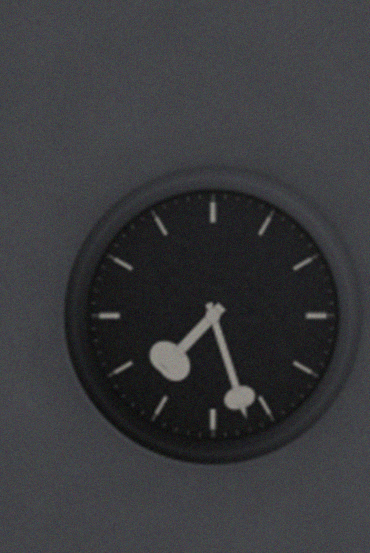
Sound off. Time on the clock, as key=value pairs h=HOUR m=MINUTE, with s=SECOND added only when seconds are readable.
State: h=7 m=27
